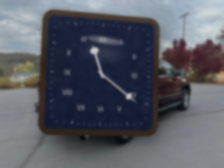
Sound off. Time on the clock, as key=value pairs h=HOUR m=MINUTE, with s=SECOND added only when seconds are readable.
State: h=11 m=21
